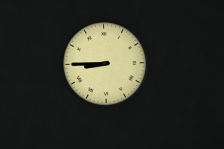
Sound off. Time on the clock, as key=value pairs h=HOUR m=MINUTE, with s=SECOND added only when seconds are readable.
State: h=8 m=45
